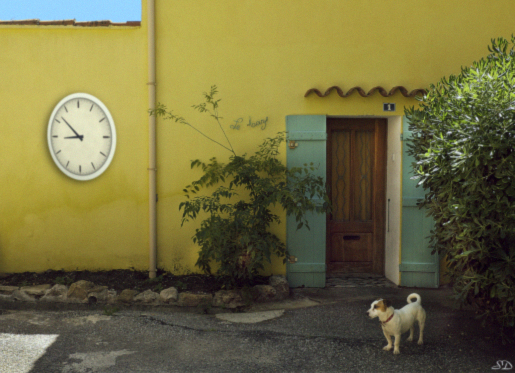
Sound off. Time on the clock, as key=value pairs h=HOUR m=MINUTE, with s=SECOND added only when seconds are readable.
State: h=8 m=52
